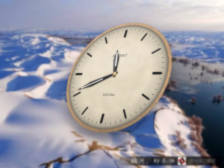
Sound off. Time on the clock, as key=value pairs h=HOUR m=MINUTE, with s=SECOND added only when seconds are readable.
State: h=11 m=41
